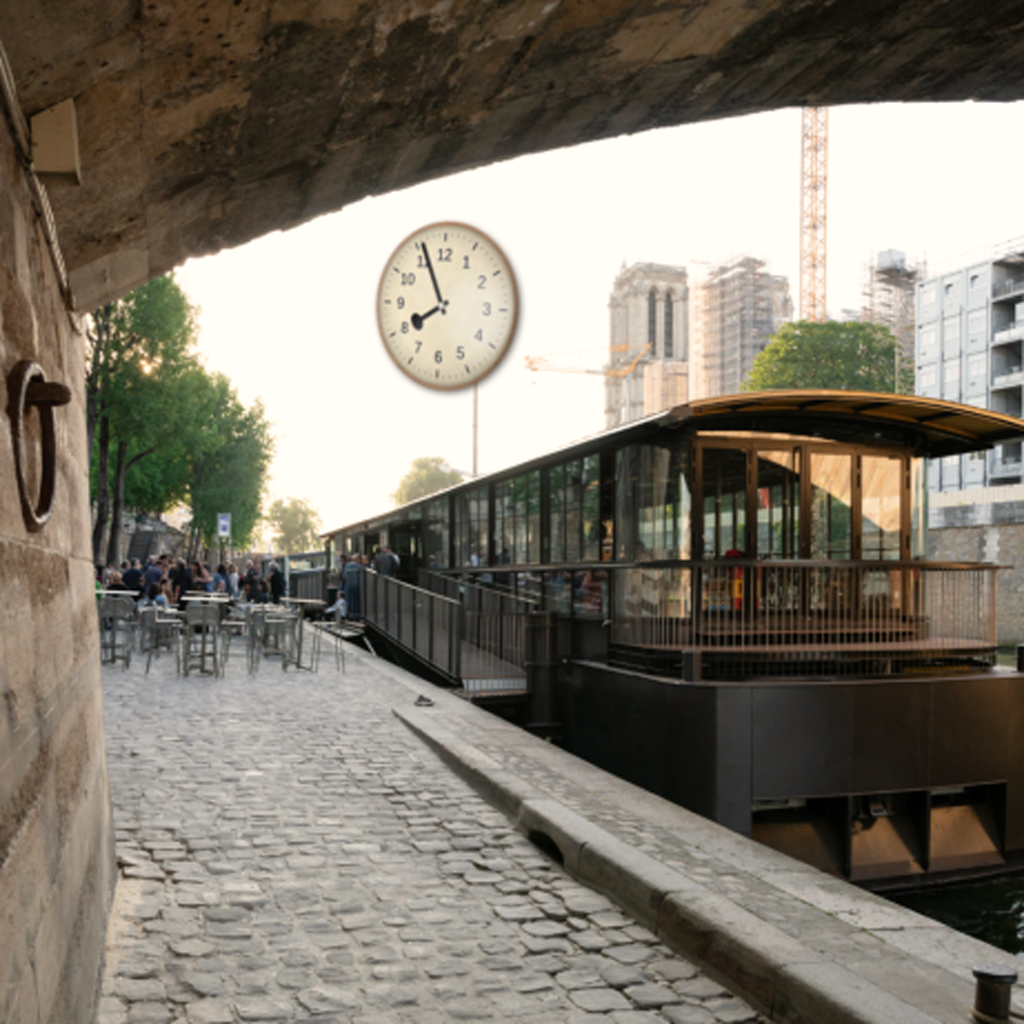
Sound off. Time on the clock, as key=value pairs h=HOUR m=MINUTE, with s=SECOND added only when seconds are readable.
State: h=7 m=56
